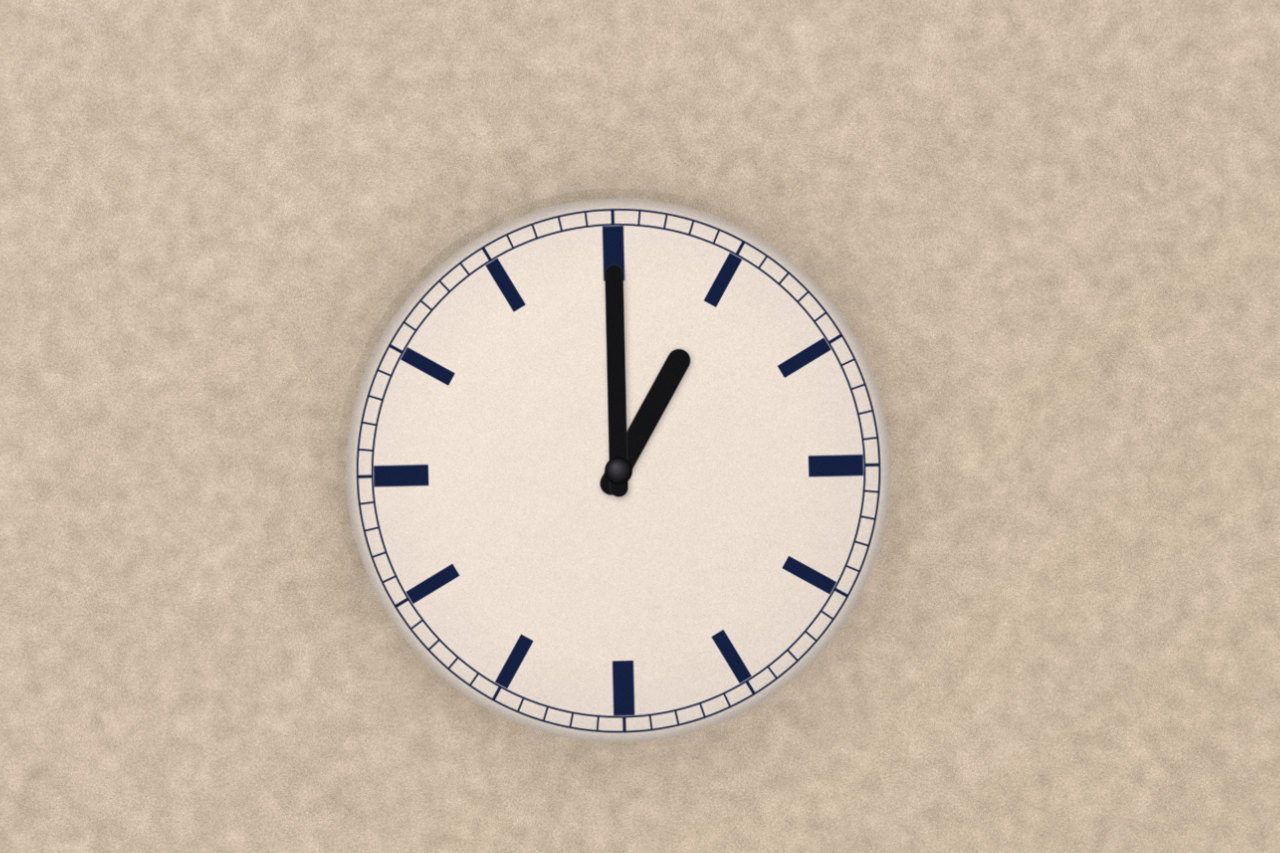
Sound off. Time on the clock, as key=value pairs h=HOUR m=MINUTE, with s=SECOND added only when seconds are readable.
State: h=1 m=0
